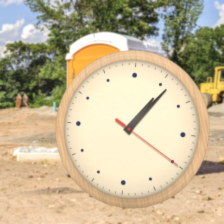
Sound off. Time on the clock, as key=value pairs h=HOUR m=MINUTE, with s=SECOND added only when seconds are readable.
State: h=1 m=6 s=20
